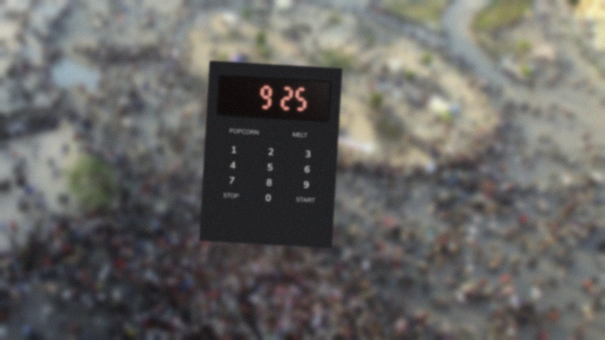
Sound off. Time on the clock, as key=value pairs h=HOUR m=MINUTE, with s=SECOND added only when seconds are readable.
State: h=9 m=25
